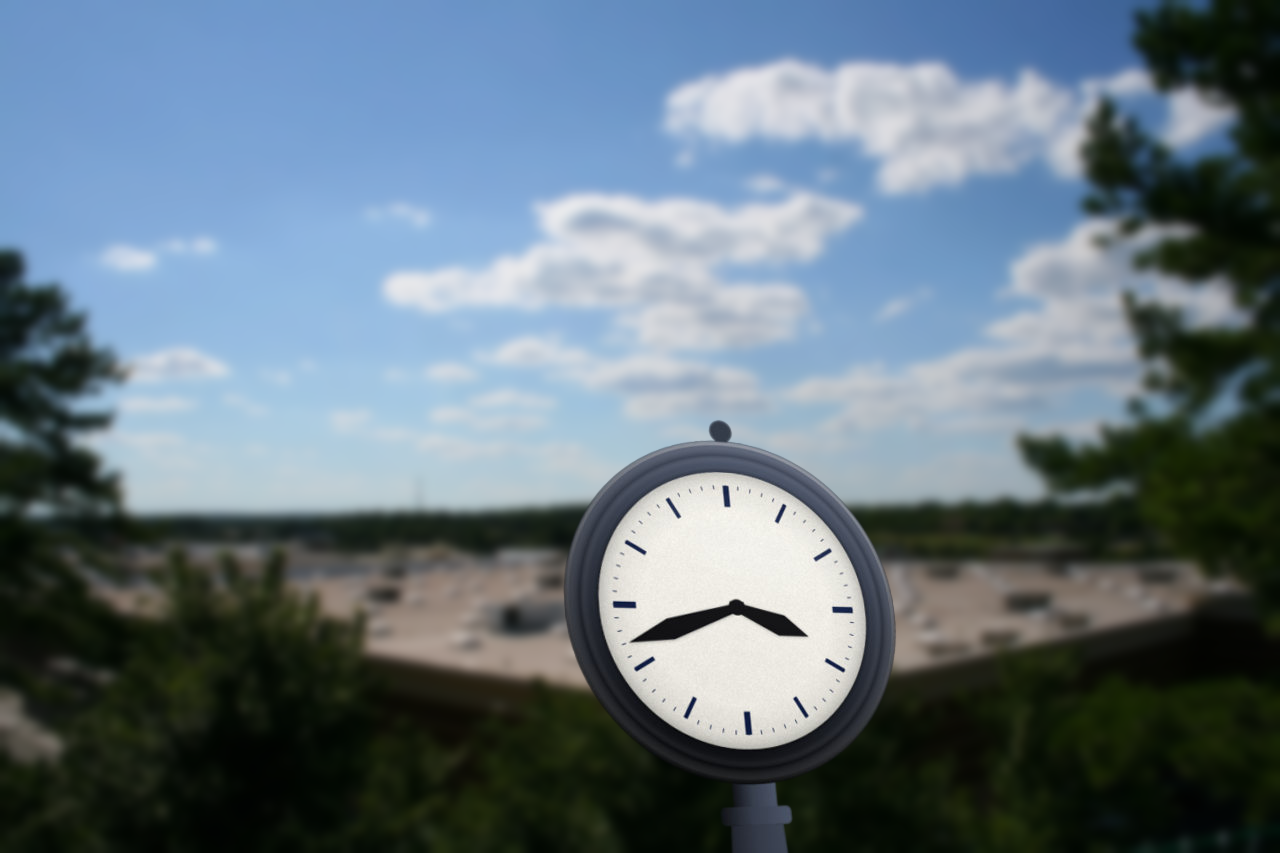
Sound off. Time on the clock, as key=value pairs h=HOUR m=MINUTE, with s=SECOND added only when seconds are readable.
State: h=3 m=42
